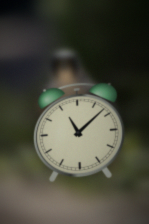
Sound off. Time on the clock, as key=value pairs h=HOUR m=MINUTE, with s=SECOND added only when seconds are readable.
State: h=11 m=8
